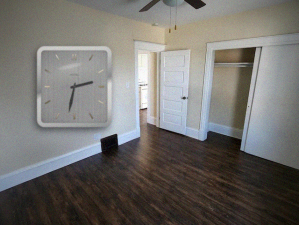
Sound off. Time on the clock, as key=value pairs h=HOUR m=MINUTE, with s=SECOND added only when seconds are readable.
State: h=2 m=32
